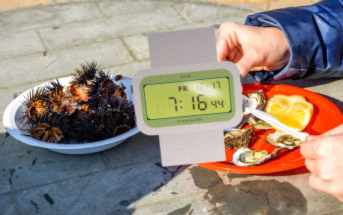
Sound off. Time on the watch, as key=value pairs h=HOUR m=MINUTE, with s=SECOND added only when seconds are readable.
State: h=7 m=16 s=44
